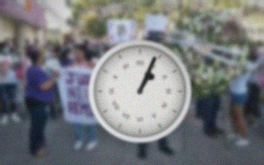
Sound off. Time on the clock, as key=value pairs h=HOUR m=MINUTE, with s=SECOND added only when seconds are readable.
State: h=1 m=4
